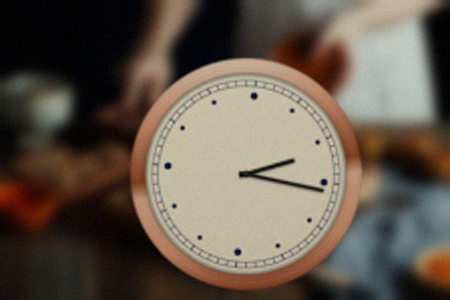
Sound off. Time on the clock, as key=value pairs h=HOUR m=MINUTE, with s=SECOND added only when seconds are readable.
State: h=2 m=16
